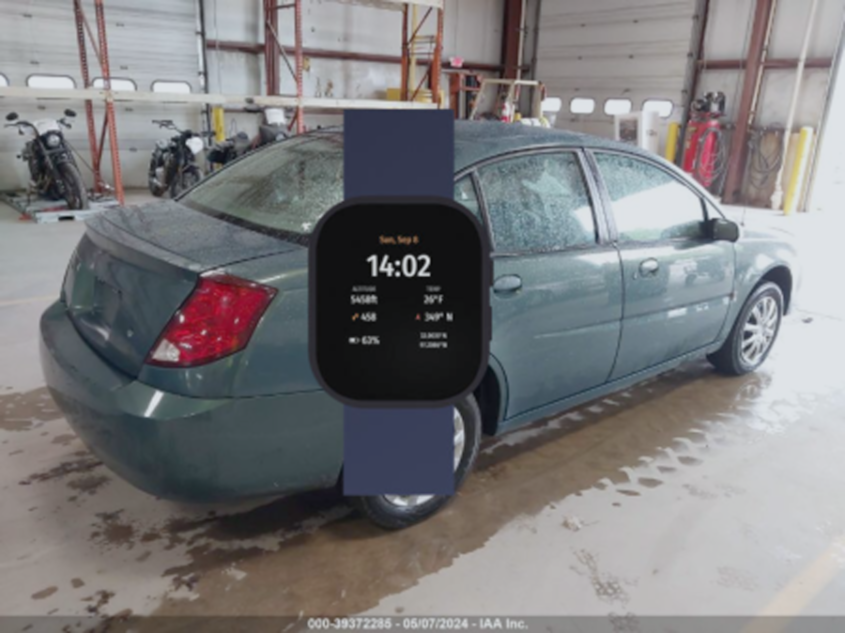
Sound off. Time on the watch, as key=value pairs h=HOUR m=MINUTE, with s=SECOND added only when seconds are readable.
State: h=14 m=2
